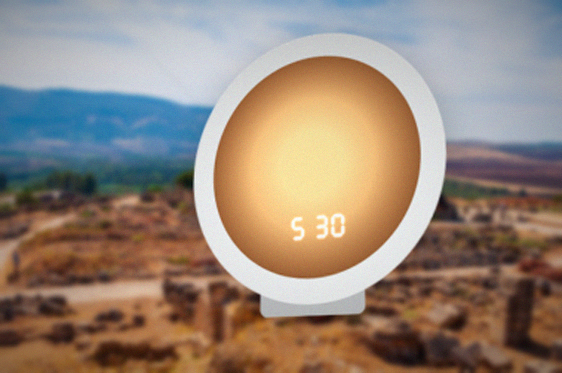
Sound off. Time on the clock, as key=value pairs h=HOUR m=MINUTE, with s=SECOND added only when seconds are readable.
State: h=5 m=30
